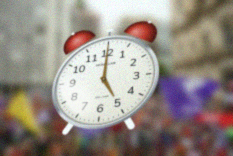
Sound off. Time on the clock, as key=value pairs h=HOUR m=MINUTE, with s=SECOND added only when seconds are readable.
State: h=5 m=0
